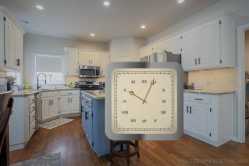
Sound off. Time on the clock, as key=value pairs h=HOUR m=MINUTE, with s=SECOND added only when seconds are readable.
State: h=10 m=4
